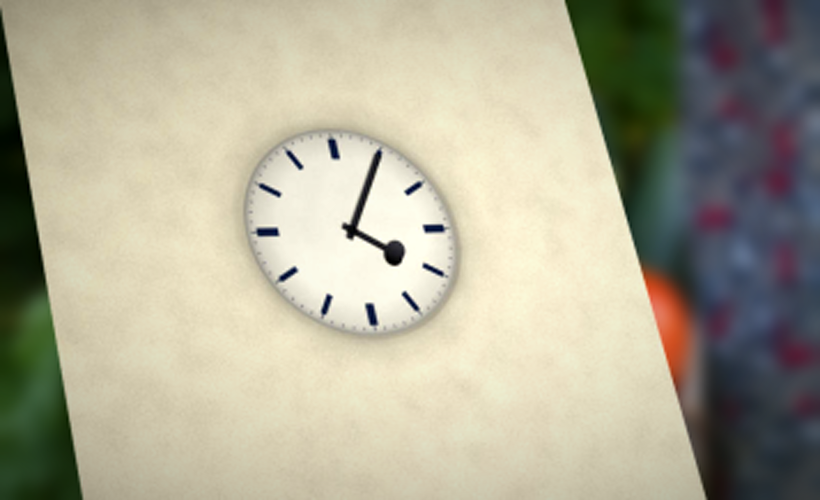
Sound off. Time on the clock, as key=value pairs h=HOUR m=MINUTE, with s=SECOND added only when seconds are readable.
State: h=4 m=5
